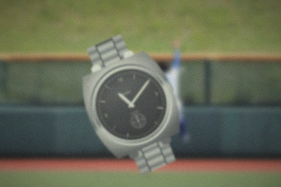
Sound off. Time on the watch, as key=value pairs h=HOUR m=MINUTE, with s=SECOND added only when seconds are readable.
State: h=11 m=10
